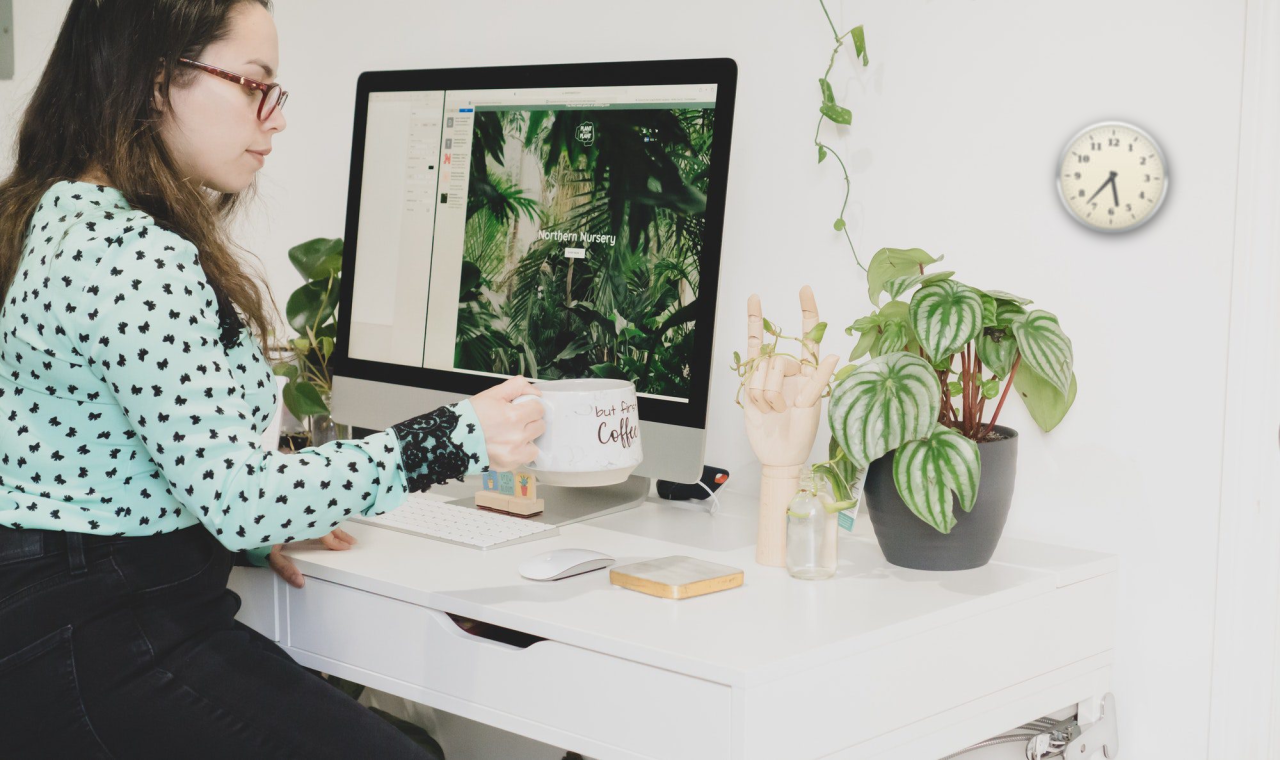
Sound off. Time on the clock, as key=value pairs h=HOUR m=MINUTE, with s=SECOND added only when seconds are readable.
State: h=5 m=37
